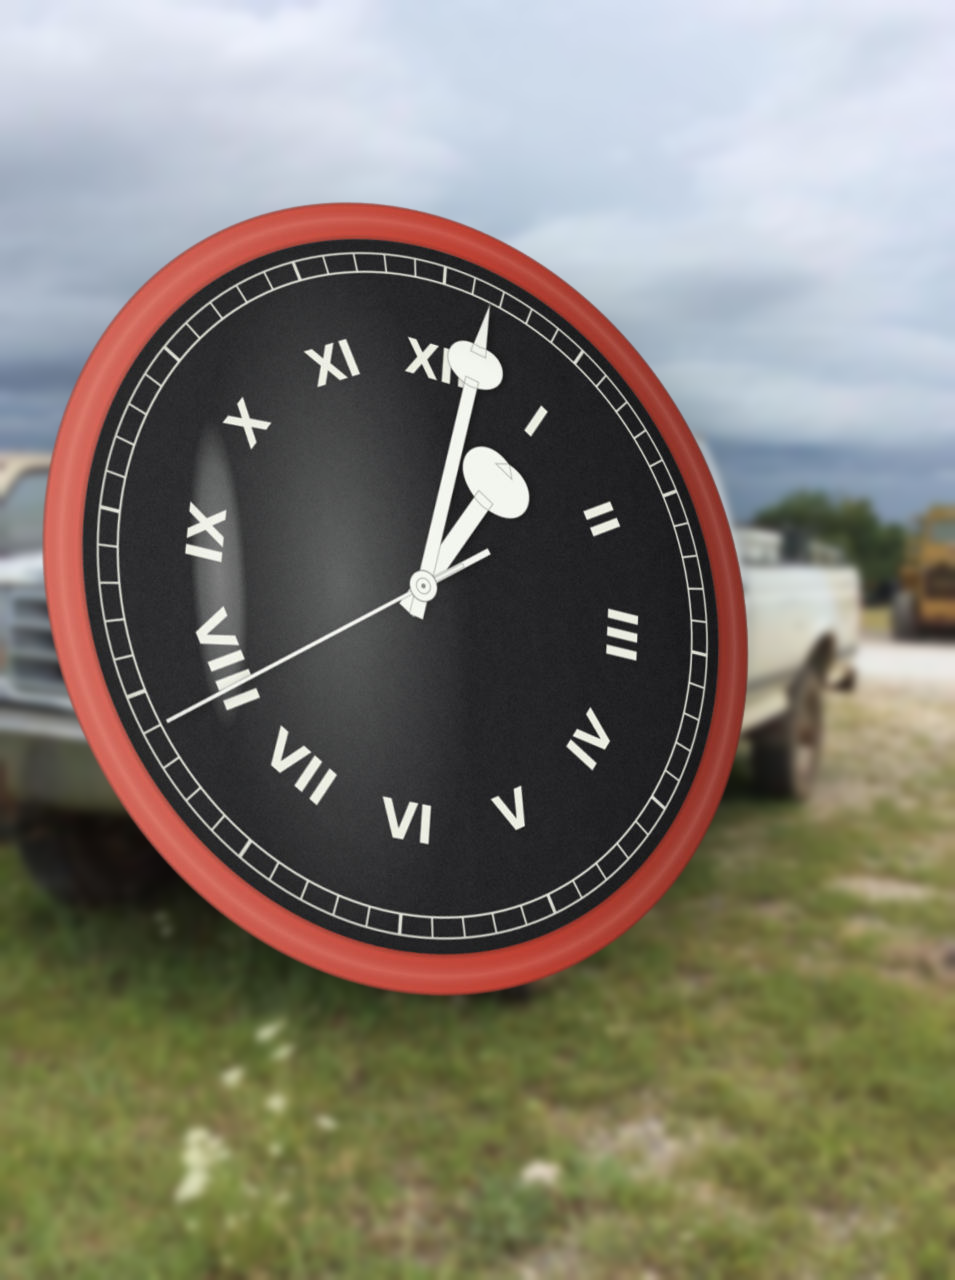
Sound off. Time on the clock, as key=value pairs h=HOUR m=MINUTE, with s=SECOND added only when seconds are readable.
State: h=1 m=1 s=39
